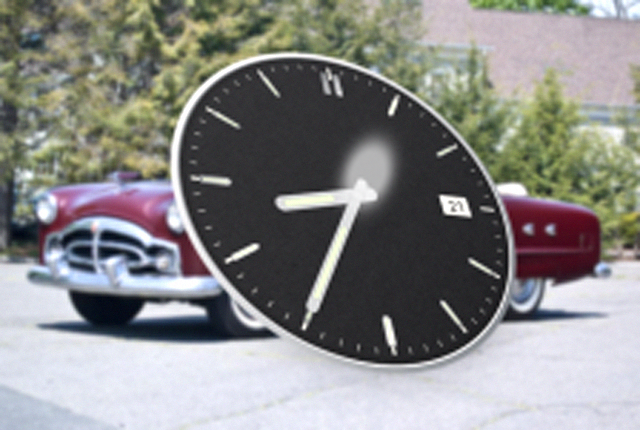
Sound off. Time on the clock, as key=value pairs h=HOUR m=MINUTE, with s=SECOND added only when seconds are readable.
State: h=8 m=35
